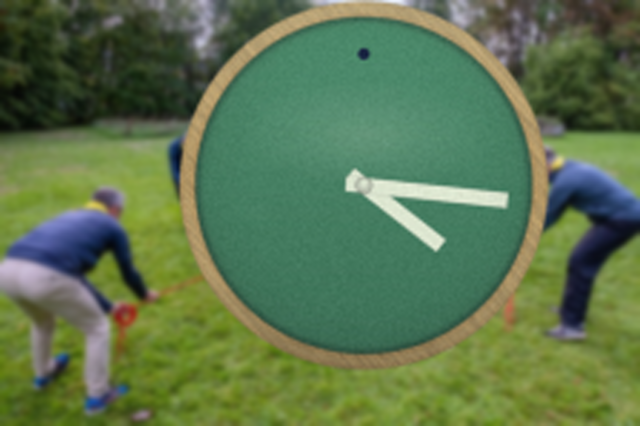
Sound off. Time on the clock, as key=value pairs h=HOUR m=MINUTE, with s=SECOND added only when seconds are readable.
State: h=4 m=16
